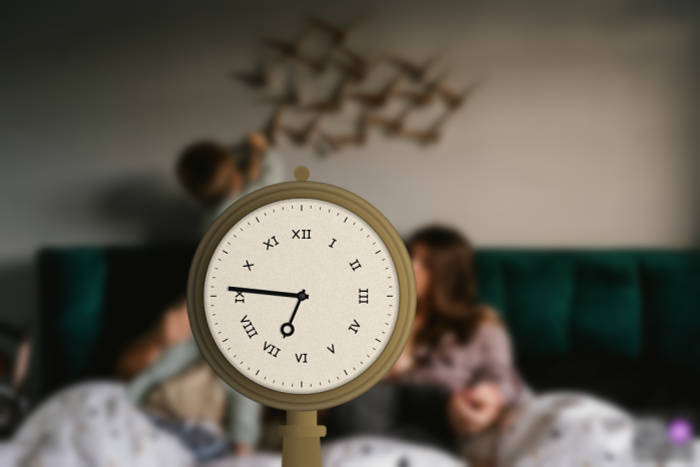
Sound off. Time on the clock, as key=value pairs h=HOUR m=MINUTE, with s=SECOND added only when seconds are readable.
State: h=6 m=46
